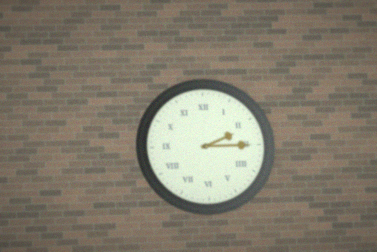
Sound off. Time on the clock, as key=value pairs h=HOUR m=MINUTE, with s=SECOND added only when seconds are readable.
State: h=2 m=15
